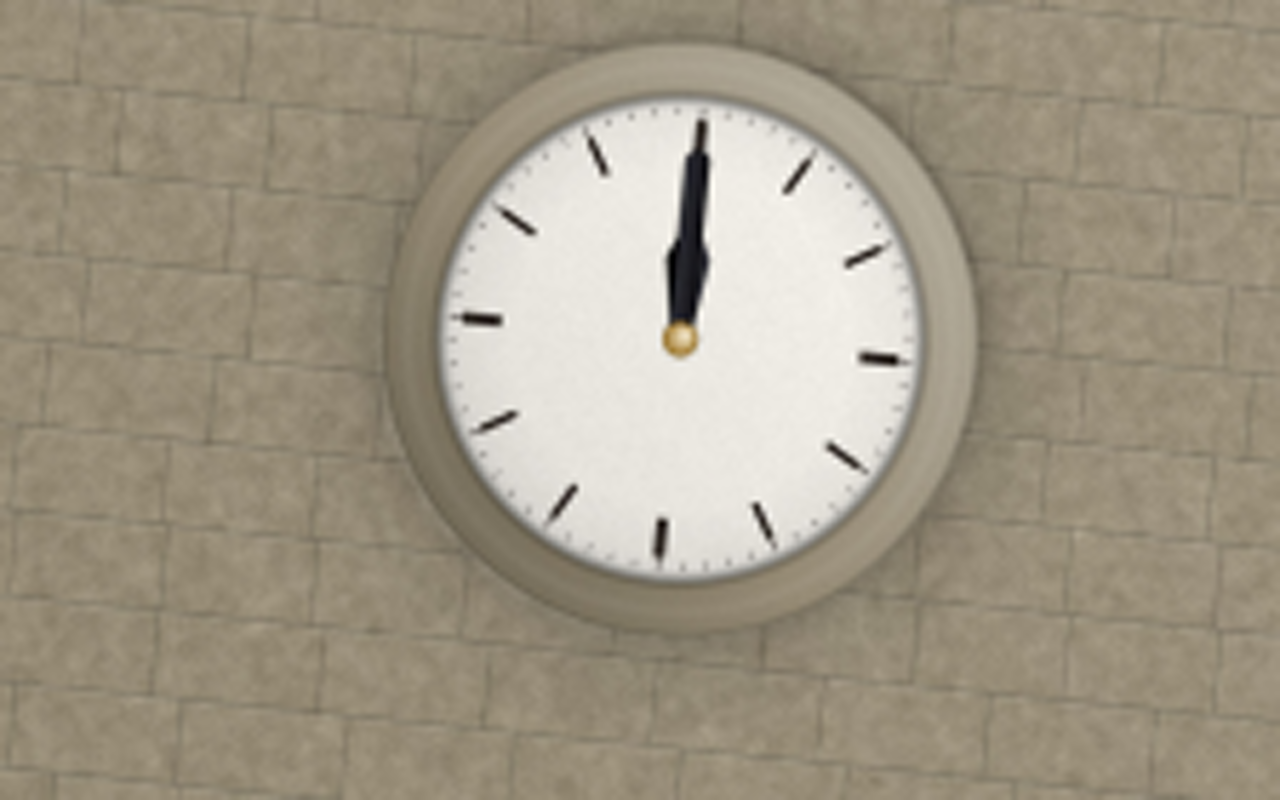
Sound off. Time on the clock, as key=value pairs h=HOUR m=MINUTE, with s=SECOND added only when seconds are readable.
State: h=12 m=0
